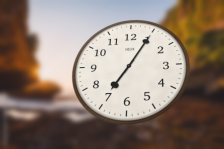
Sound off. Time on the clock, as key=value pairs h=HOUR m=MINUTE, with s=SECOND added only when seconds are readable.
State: h=7 m=5
